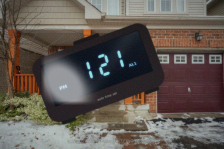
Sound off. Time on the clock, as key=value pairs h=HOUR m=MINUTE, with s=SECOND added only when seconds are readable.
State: h=1 m=21
